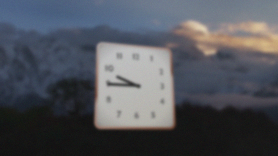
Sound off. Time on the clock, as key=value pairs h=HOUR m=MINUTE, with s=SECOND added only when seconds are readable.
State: h=9 m=45
